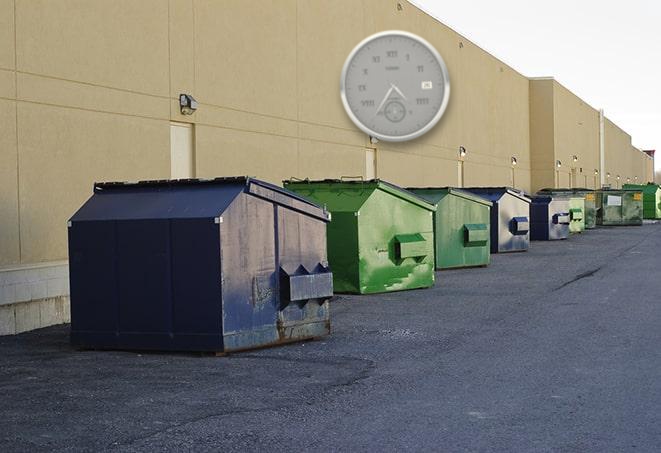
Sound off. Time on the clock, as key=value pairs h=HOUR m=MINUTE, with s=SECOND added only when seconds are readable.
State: h=4 m=36
